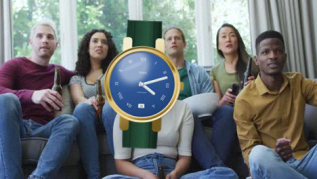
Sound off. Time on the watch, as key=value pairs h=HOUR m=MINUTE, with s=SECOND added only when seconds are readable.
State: h=4 m=12
